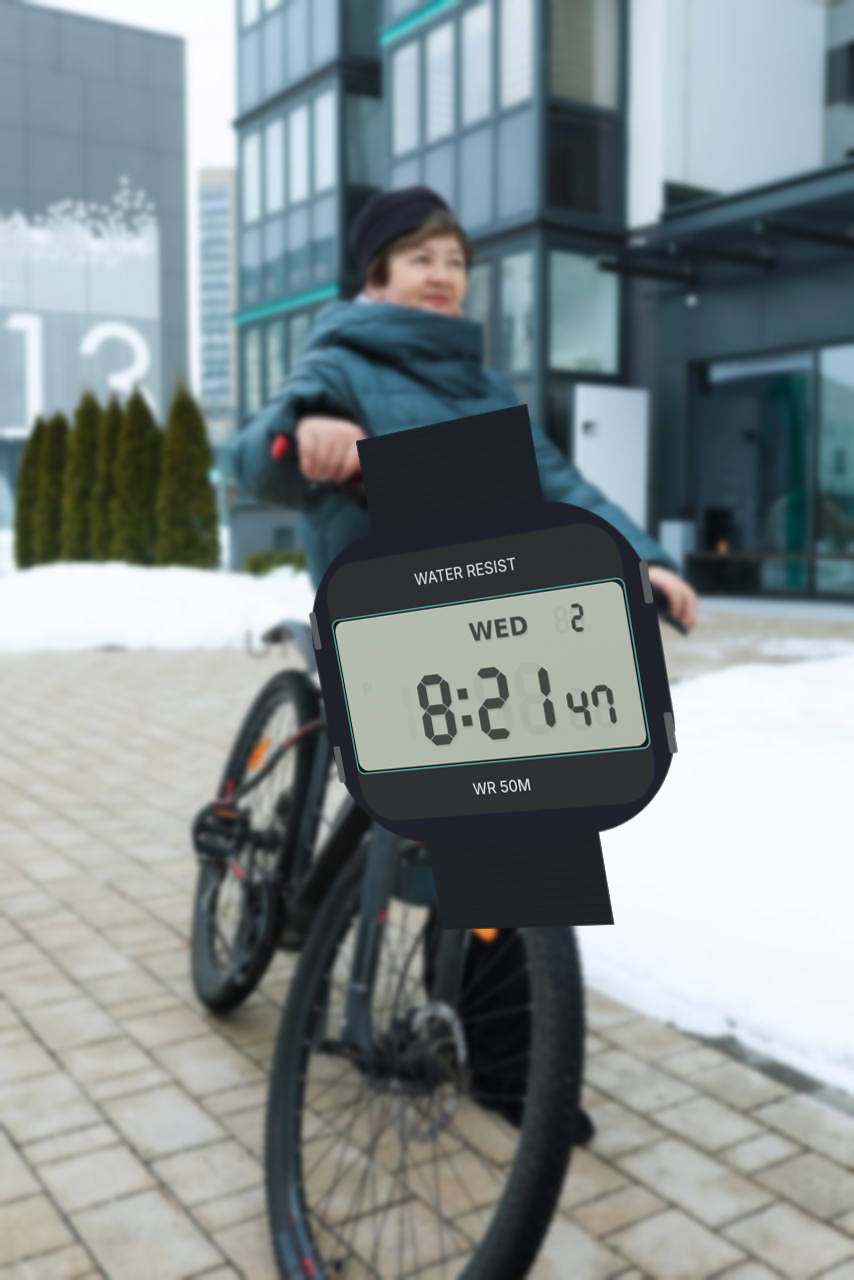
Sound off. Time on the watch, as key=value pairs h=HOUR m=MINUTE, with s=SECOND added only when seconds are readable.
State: h=8 m=21 s=47
